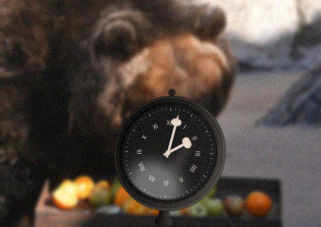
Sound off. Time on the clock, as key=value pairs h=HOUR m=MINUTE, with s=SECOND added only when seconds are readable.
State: h=2 m=2
